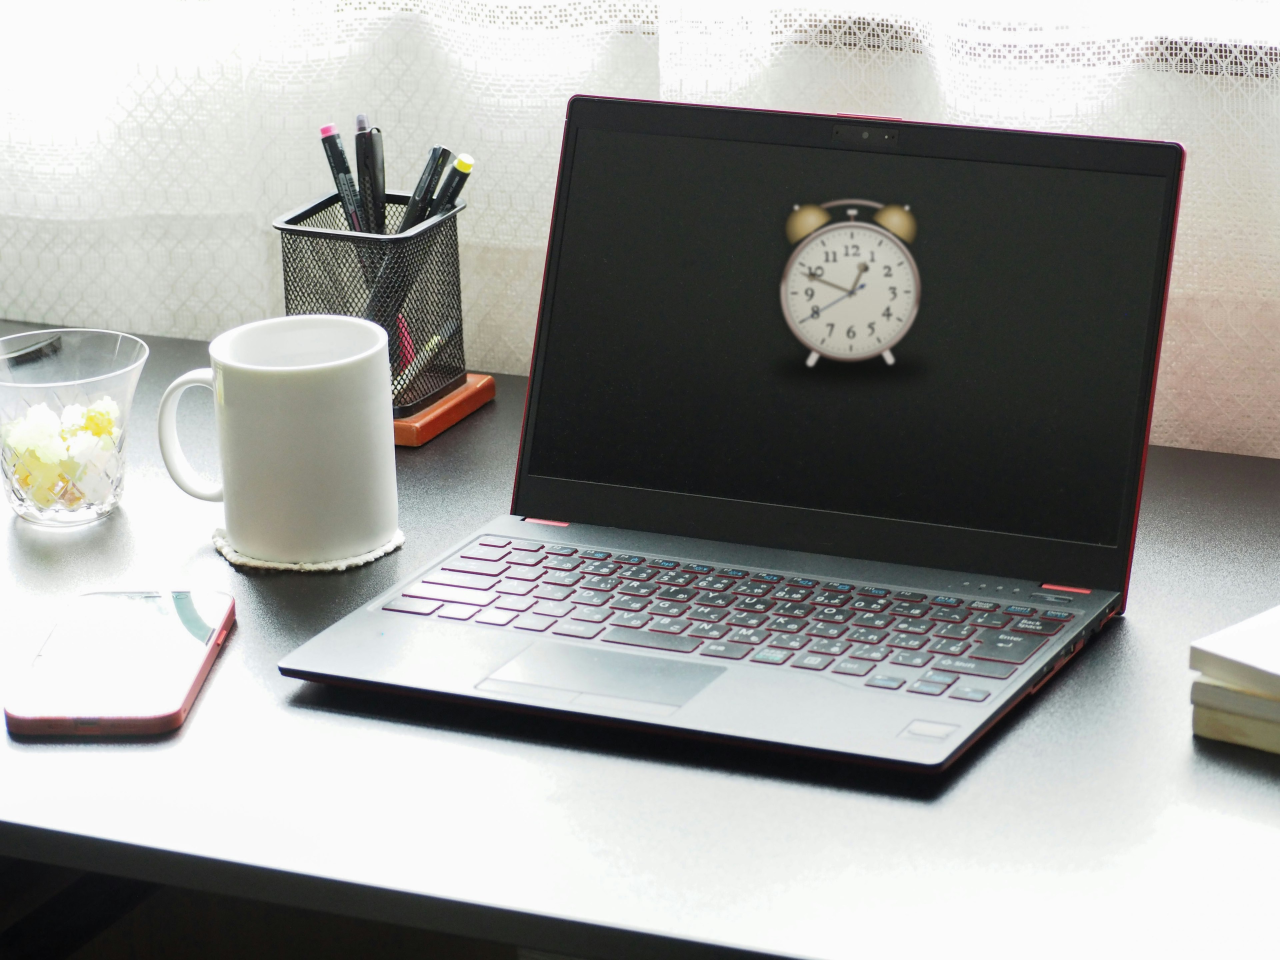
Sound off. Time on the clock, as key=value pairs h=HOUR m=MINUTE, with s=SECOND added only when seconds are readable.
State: h=12 m=48 s=40
